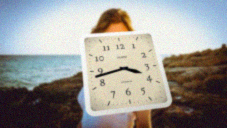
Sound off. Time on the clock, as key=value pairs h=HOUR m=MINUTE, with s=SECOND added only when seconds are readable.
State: h=3 m=43
